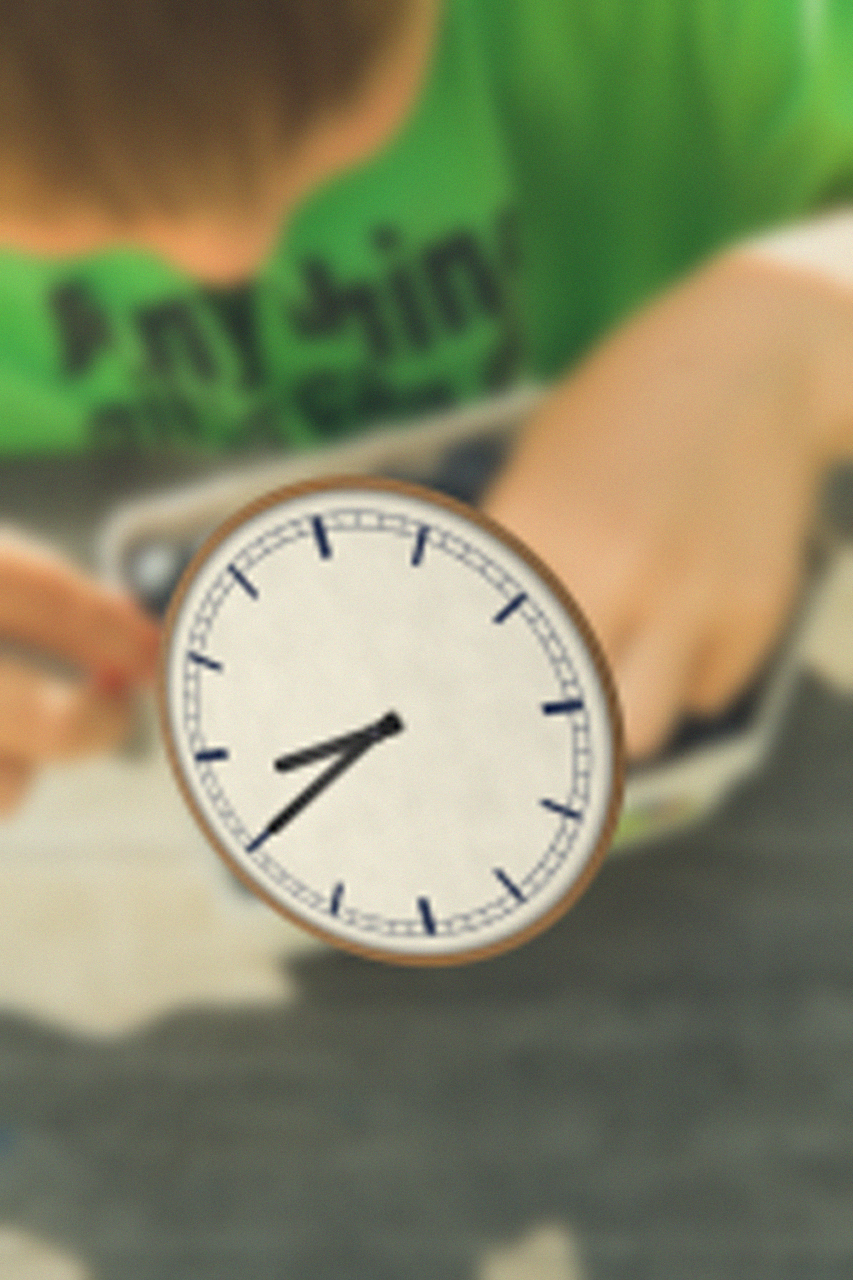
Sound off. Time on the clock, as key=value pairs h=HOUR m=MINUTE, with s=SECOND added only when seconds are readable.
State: h=8 m=40
